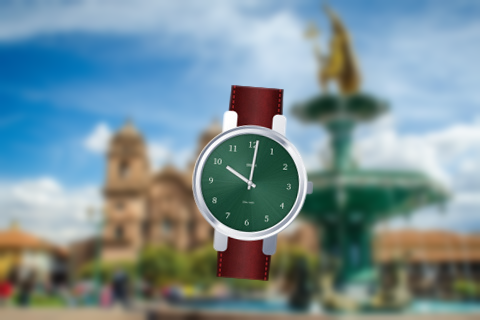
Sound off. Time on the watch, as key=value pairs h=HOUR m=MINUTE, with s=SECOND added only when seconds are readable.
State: h=10 m=1
